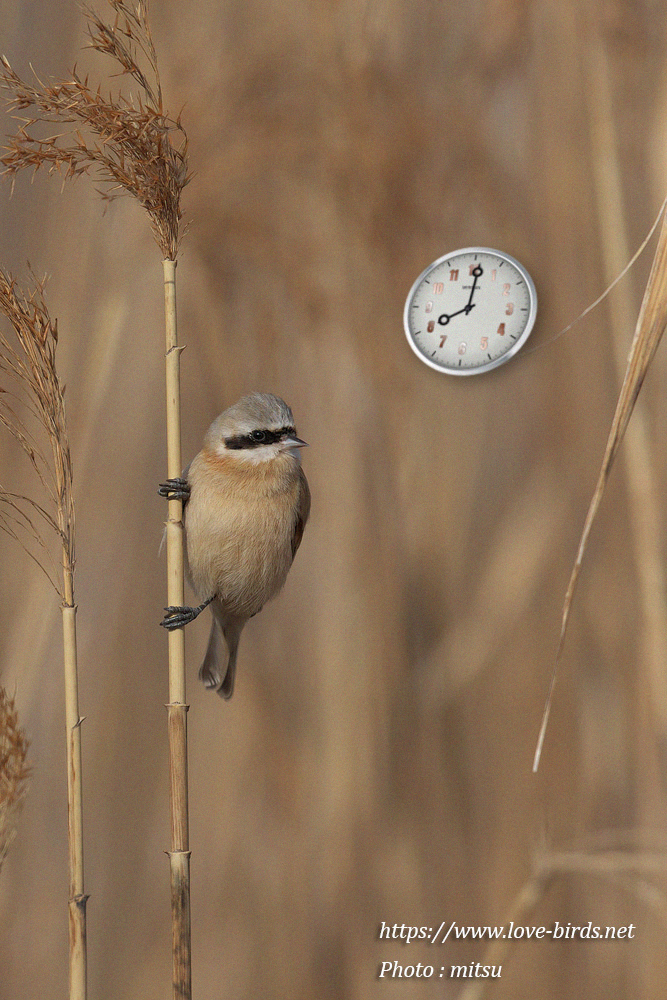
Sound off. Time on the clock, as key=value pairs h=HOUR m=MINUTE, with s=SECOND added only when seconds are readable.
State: h=8 m=1
